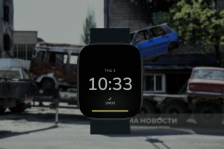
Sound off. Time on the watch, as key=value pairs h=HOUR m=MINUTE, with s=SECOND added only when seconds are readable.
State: h=10 m=33
